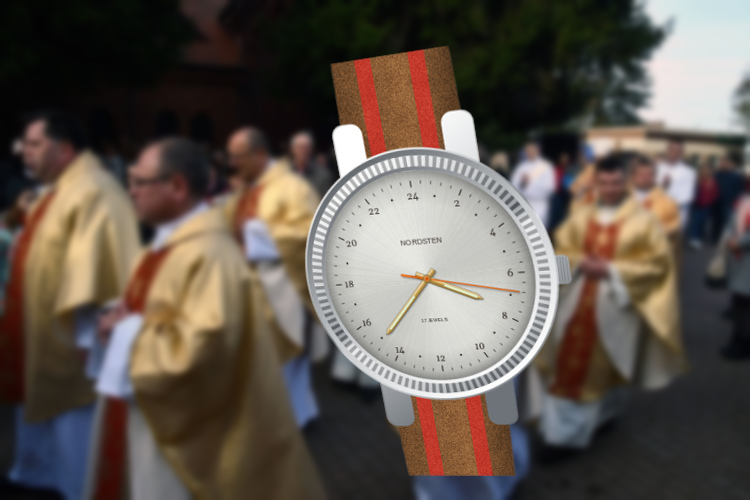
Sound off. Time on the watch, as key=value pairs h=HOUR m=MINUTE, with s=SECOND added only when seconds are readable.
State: h=7 m=37 s=17
